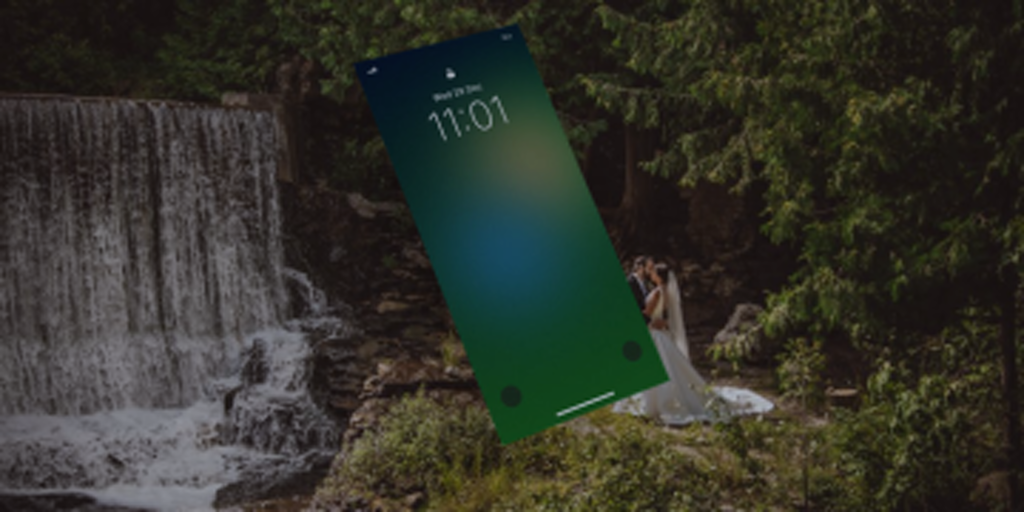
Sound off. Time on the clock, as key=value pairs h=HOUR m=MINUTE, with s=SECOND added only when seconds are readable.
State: h=11 m=1
